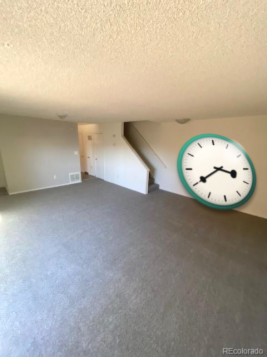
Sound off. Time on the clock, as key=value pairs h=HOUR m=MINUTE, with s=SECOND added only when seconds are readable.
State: h=3 m=40
